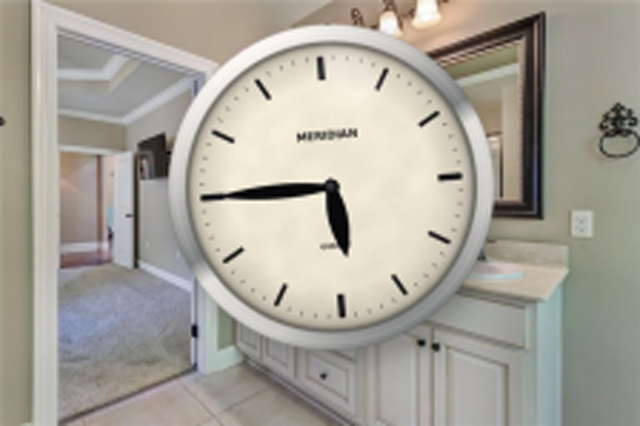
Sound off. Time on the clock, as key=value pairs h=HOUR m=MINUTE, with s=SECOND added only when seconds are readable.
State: h=5 m=45
